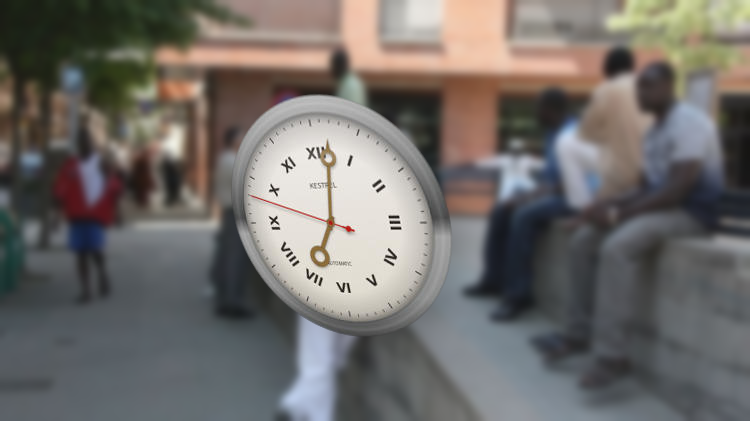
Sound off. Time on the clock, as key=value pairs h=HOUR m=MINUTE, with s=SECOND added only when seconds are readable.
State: h=7 m=1 s=48
